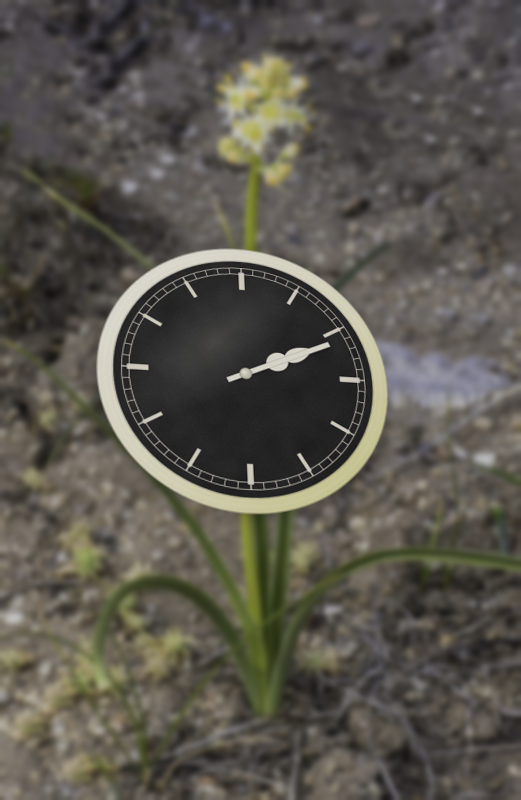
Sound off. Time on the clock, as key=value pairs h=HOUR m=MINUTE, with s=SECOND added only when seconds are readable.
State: h=2 m=11
